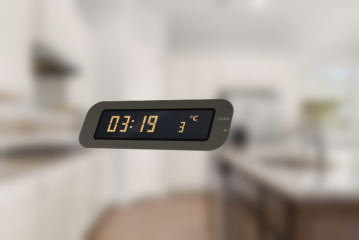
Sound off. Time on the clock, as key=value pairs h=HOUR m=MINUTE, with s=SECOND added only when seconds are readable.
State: h=3 m=19
